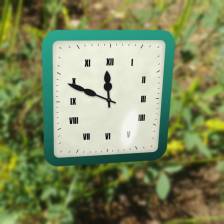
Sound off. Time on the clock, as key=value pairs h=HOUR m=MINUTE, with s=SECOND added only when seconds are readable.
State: h=11 m=49
